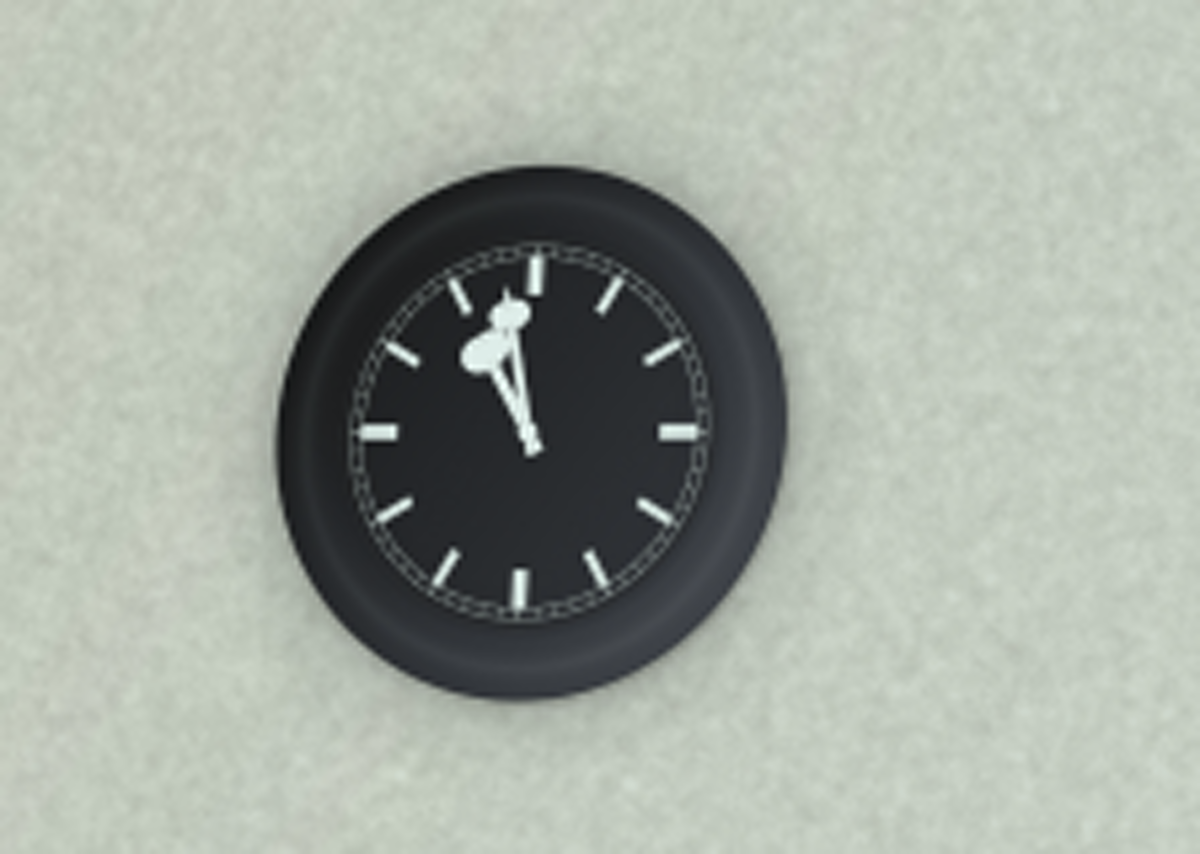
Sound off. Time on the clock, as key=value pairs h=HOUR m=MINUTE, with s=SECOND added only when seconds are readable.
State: h=10 m=58
